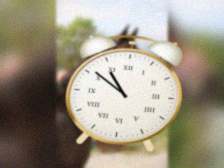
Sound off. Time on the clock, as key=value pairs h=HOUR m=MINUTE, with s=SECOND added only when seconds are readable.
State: h=10 m=51
